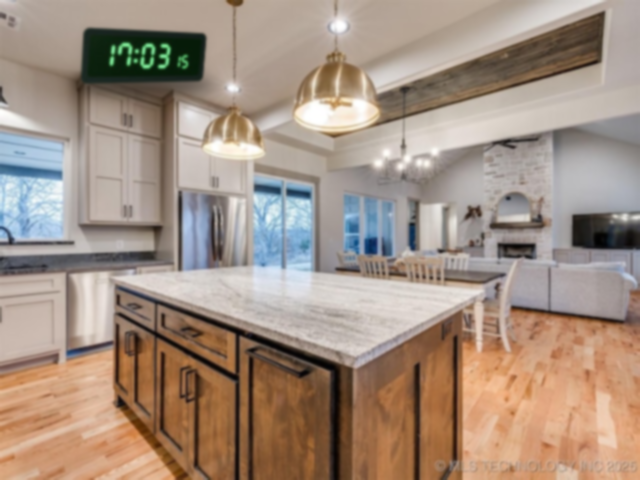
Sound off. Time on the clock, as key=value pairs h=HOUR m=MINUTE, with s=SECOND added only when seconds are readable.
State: h=17 m=3
